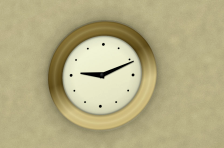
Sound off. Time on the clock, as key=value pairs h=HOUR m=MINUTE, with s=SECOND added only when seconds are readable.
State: h=9 m=11
